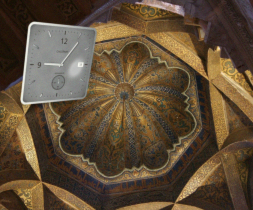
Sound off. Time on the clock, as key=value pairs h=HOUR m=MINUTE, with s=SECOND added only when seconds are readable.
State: h=9 m=6
